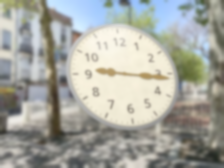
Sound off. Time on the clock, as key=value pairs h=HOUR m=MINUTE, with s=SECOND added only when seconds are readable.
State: h=9 m=16
